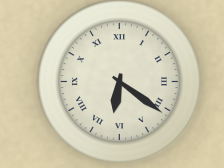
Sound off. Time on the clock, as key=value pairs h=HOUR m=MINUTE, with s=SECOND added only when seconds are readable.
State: h=6 m=21
